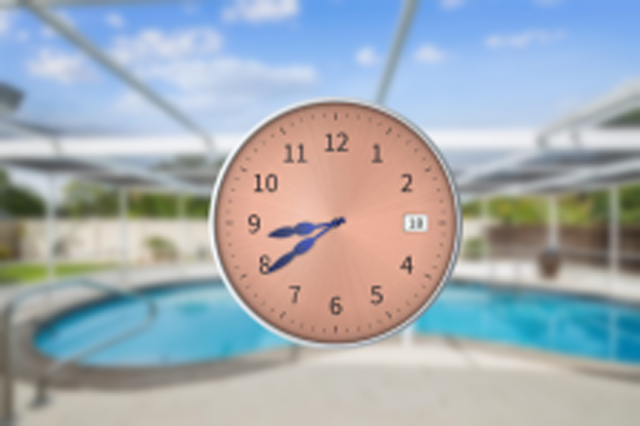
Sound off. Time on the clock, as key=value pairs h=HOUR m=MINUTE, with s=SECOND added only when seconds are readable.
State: h=8 m=39
